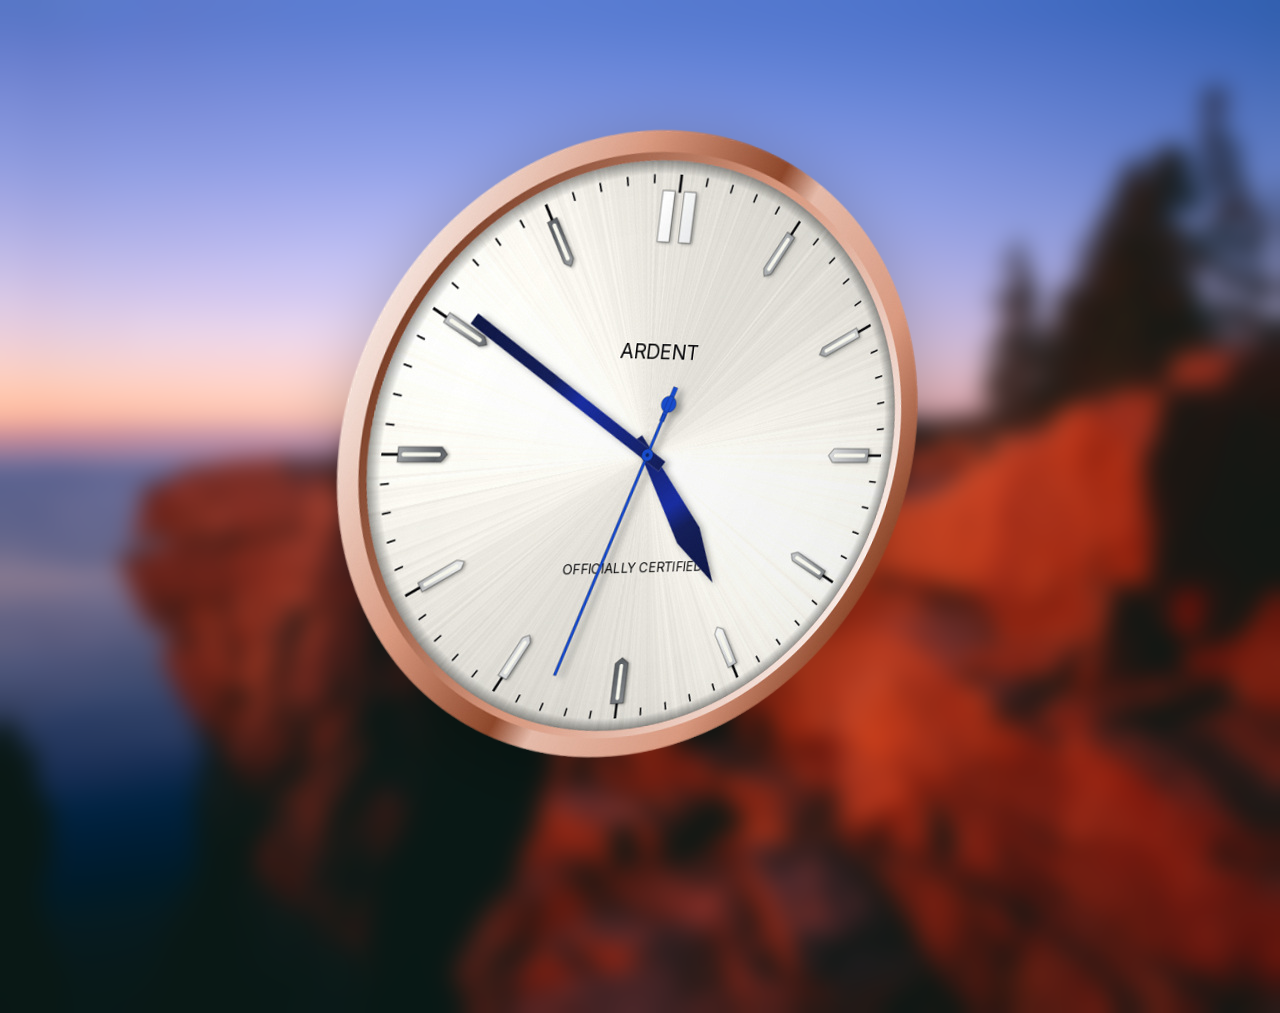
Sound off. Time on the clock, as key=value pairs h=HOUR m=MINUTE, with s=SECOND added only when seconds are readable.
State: h=4 m=50 s=33
